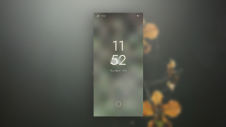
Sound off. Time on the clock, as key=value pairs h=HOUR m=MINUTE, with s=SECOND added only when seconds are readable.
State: h=11 m=52
